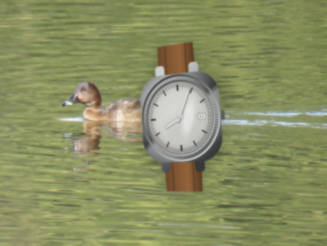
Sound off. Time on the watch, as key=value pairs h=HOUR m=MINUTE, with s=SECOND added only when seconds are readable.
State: h=8 m=4
